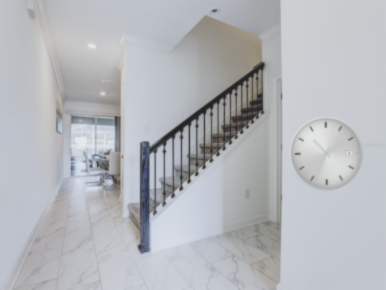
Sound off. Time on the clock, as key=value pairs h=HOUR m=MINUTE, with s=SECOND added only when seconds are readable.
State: h=10 m=34
